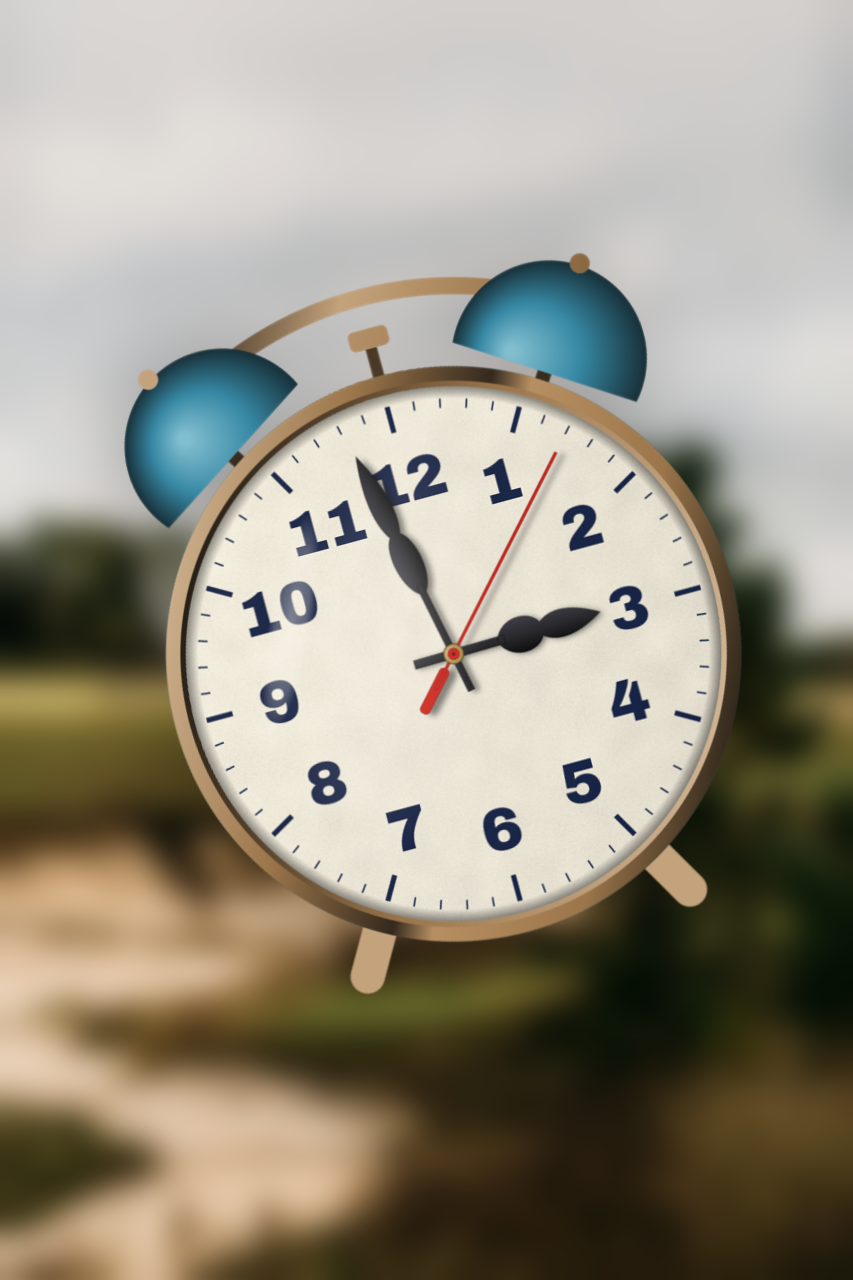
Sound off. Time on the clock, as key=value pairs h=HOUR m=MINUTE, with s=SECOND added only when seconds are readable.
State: h=2 m=58 s=7
